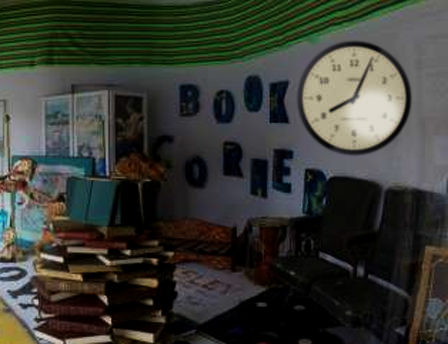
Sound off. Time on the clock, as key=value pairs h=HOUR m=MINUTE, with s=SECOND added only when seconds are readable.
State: h=8 m=4
